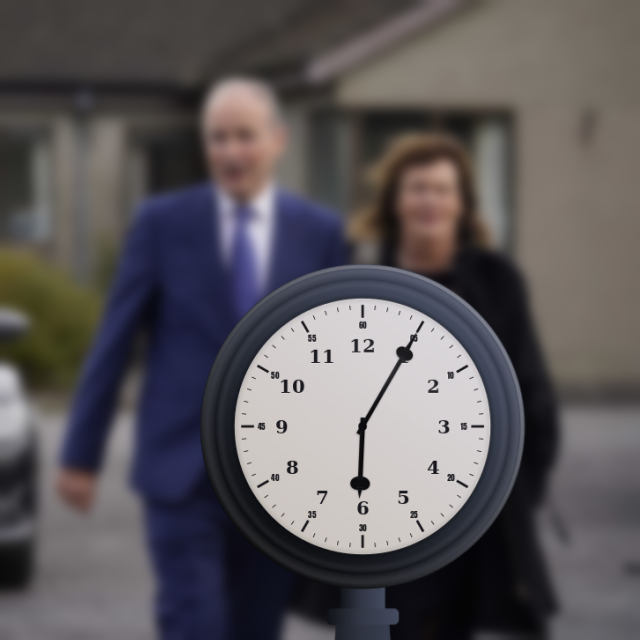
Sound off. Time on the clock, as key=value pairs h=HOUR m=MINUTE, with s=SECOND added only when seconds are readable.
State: h=6 m=5
